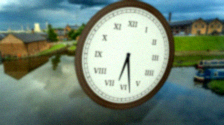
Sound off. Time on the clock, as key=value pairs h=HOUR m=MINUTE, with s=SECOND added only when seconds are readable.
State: h=6 m=28
